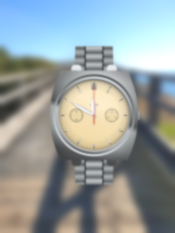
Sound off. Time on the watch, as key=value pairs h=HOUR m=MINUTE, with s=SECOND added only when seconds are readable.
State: h=11 m=50
